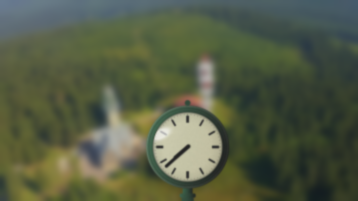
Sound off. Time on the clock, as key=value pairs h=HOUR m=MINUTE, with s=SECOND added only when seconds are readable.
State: h=7 m=38
